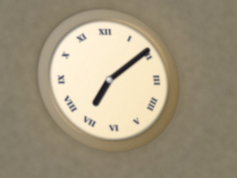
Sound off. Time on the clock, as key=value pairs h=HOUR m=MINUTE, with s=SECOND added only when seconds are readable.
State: h=7 m=9
